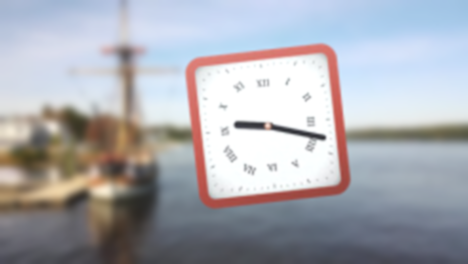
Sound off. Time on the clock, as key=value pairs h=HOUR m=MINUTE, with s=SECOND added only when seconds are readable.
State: h=9 m=18
